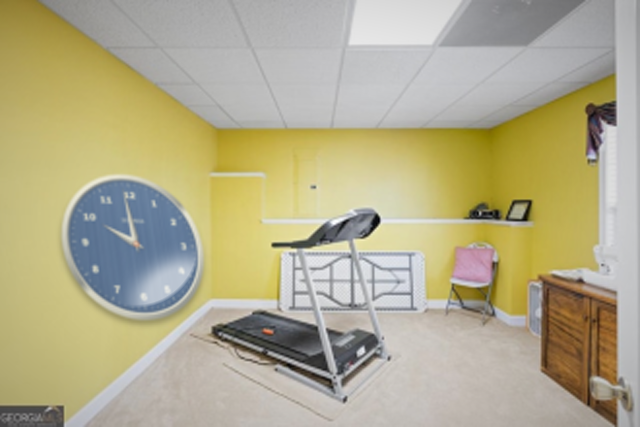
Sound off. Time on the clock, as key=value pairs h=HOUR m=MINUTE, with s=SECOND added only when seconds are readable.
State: h=9 m=59
